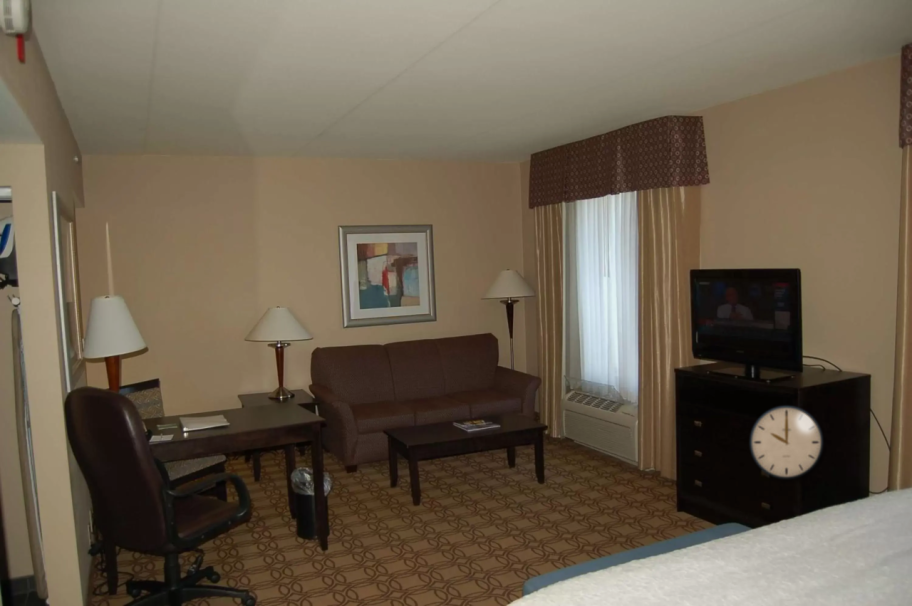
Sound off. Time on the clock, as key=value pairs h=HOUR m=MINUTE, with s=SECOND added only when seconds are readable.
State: h=10 m=0
